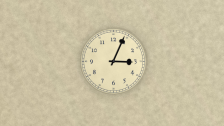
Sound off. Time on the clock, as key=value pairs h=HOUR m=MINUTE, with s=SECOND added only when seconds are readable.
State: h=3 m=4
